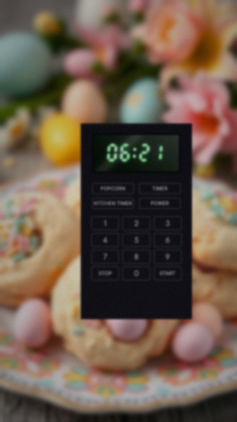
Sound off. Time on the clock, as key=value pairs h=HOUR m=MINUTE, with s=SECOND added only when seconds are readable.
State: h=6 m=21
